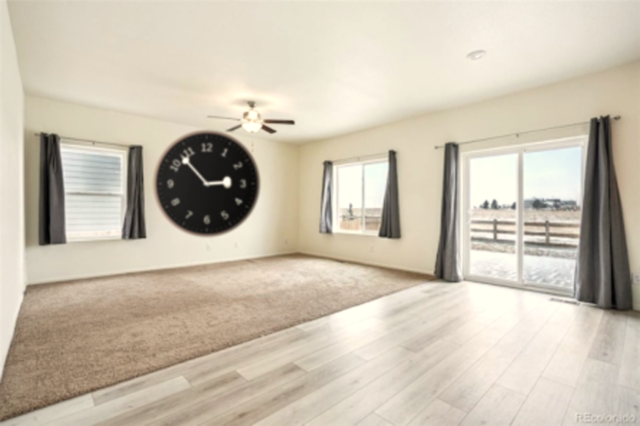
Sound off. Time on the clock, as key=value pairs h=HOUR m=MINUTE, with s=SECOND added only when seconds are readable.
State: h=2 m=53
